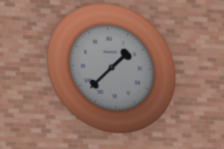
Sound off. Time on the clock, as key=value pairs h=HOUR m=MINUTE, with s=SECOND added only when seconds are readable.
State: h=1 m=38
